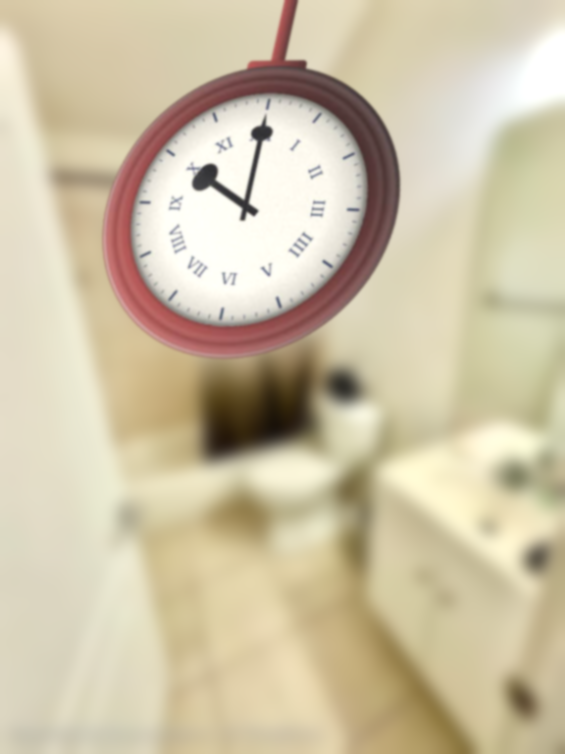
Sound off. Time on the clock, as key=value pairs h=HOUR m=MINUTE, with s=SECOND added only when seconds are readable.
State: h=10 m=0
